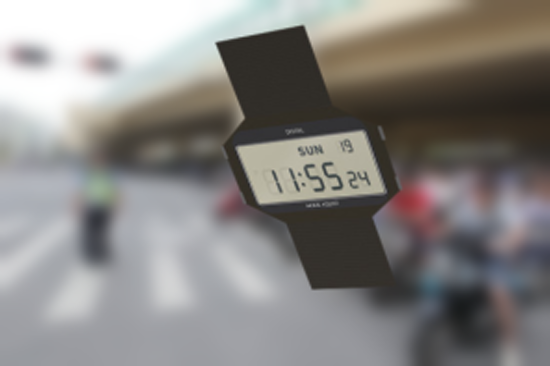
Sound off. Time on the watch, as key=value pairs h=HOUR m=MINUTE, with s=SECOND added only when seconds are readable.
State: h=11 m=55 s=24
